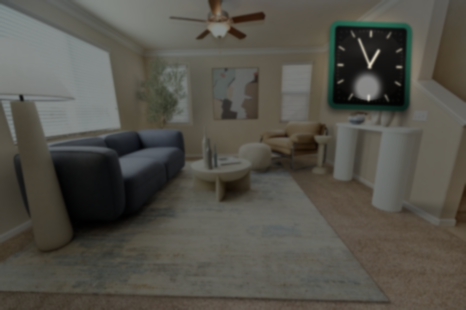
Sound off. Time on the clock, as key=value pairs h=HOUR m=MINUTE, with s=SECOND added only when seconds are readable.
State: h=12 m=56
